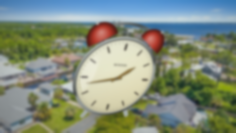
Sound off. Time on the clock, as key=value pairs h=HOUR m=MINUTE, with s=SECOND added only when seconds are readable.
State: h=1 m=43
